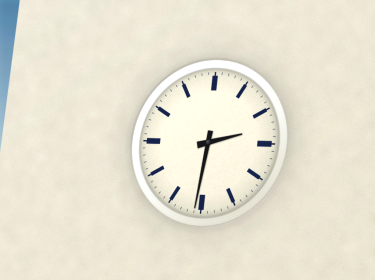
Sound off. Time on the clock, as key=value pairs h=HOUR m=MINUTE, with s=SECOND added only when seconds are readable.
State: h=2 m=31
